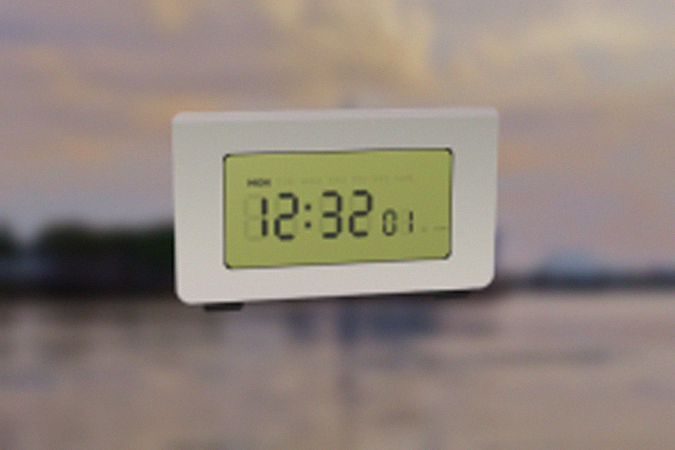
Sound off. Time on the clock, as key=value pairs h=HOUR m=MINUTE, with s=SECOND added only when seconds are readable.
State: h=12 m=32 s=1
